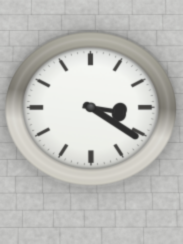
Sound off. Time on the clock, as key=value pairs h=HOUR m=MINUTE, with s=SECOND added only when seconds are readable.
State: h=3 m=21
